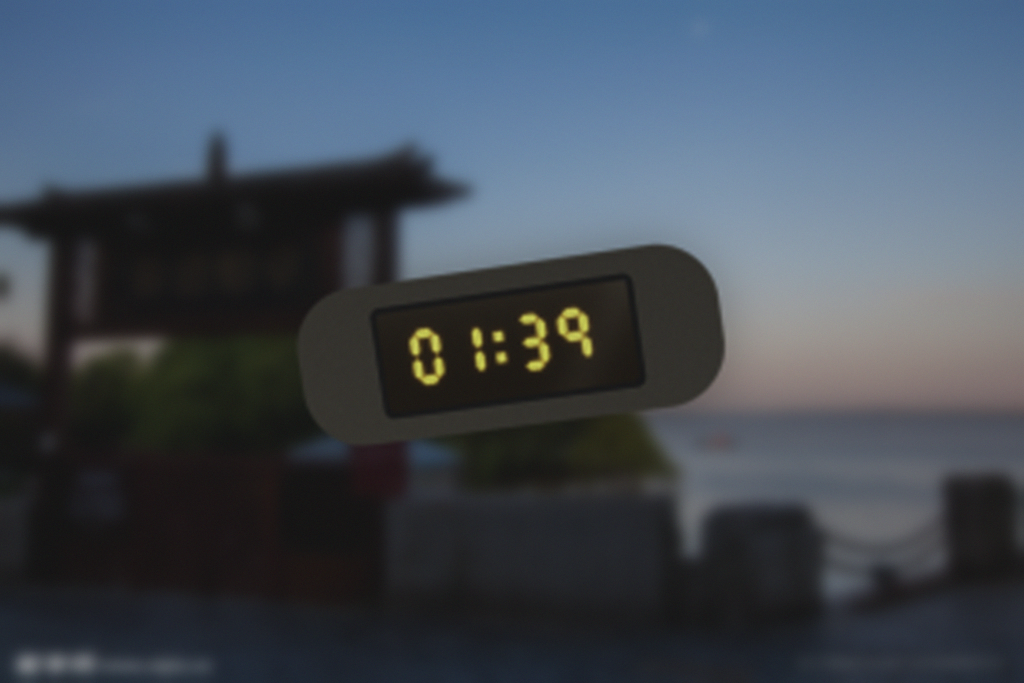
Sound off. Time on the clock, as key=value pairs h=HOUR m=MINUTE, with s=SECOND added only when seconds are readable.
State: h=1 m=39
